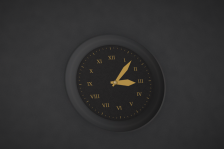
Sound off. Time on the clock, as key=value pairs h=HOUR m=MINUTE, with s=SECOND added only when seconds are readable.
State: h=3 m=7
